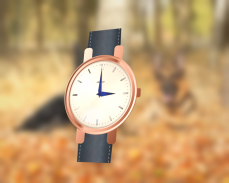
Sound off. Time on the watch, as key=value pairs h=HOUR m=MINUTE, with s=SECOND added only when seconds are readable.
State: h=3 m=0
